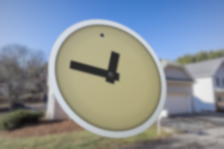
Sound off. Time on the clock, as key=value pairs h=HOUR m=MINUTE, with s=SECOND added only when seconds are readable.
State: h=12 m=48
